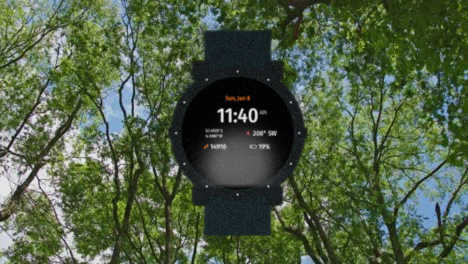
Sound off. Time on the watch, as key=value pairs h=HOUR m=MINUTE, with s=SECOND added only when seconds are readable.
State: h=11 m=40
